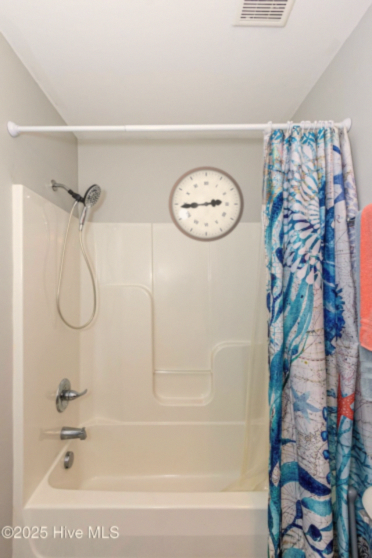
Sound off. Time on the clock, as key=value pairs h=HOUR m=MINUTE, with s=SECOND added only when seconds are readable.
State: h=2 m=44
